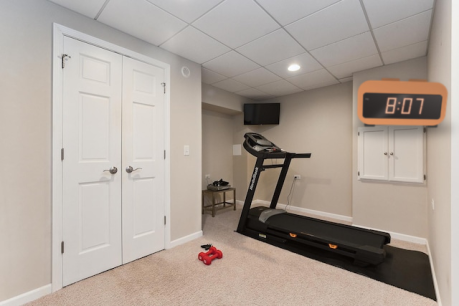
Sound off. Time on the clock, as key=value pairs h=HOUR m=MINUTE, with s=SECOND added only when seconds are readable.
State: h=8 m=7
